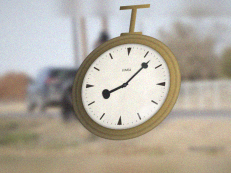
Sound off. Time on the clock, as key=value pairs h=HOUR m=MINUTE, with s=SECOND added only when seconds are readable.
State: h=8 m=7
